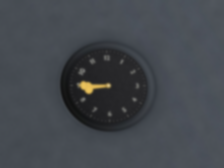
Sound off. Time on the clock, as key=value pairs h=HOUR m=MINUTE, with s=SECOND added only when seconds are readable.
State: h=8 m=45
